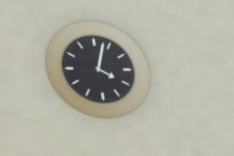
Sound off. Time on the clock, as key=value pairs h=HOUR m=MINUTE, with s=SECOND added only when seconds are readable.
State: h=4 m=3
